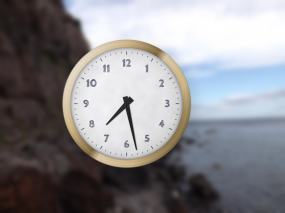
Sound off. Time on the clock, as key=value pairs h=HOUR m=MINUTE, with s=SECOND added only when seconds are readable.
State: h=7 m=28
